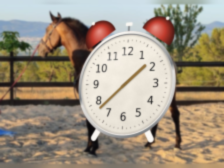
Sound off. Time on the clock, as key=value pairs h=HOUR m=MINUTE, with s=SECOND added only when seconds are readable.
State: h=1 m=38
